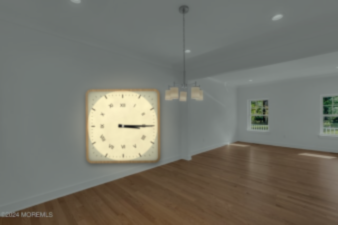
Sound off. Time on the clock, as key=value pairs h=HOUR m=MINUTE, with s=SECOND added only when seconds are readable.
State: h=3 m=15
